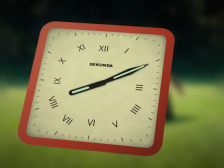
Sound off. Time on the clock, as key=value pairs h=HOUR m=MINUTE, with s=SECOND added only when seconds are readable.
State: h=8 m=10
